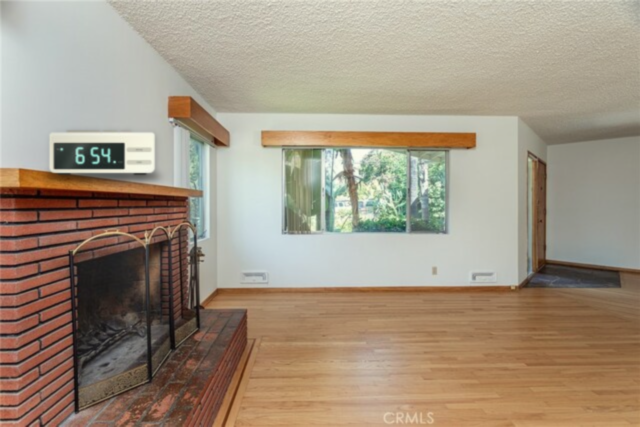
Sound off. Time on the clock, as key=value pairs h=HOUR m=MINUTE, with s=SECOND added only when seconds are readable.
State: h=6 m=54
